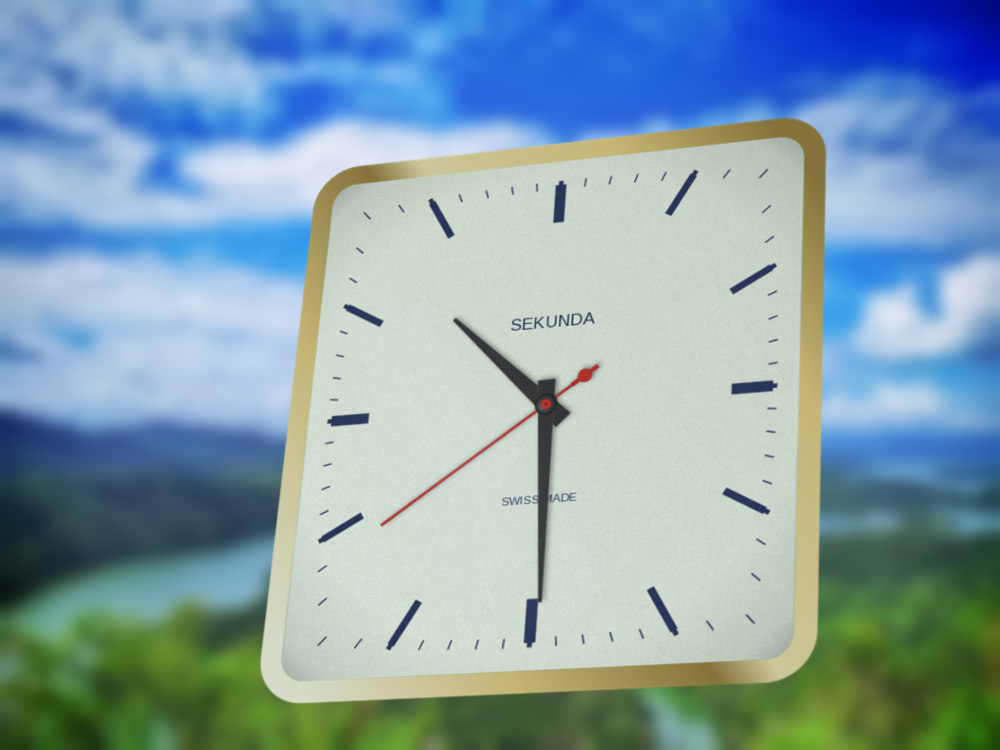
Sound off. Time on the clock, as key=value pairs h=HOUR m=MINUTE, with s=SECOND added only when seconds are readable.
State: h=10 m=29 s=39
